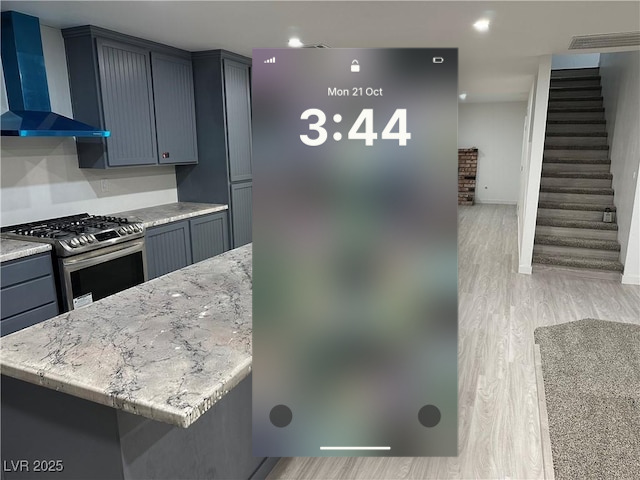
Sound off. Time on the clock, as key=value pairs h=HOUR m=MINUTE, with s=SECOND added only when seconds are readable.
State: h=3 m=44
